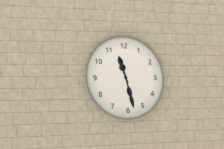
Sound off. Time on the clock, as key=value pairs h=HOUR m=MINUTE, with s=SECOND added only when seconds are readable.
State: h=11 m=28
